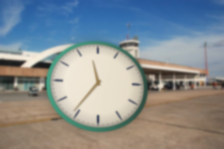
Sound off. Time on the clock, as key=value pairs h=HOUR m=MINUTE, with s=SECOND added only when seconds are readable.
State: h=11 m=36
